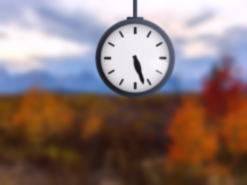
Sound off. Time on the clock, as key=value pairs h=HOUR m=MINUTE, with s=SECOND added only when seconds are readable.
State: h=5 m=27
